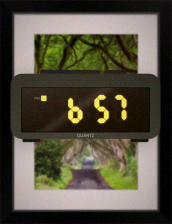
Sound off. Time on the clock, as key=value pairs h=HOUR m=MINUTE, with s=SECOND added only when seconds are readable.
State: h=6 m=57
